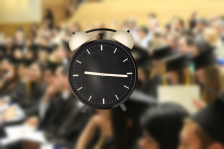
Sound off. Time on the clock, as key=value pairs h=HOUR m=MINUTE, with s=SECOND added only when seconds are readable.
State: h=9 m=16
